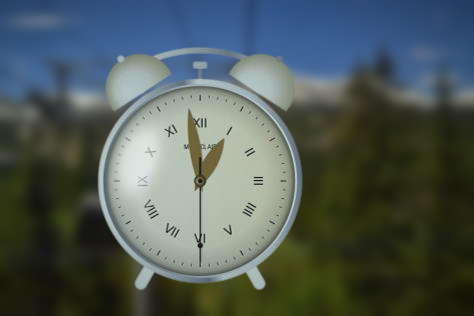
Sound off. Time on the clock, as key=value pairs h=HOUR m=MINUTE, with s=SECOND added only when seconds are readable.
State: h=12 m=58 s=30
